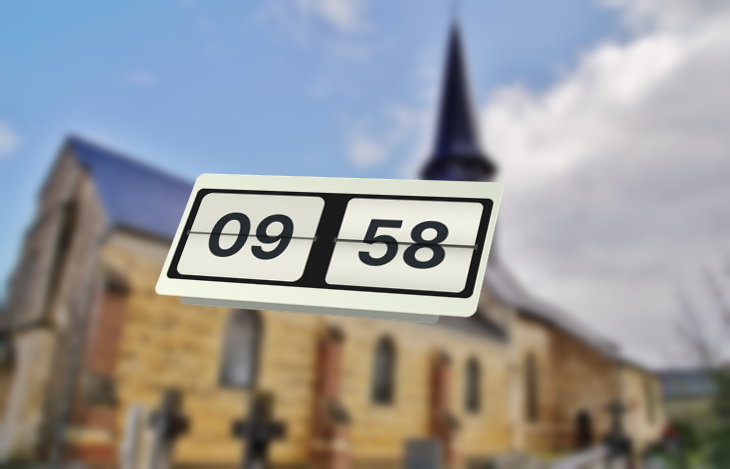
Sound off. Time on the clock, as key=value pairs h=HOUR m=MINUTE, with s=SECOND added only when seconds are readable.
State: h=9 m=58
